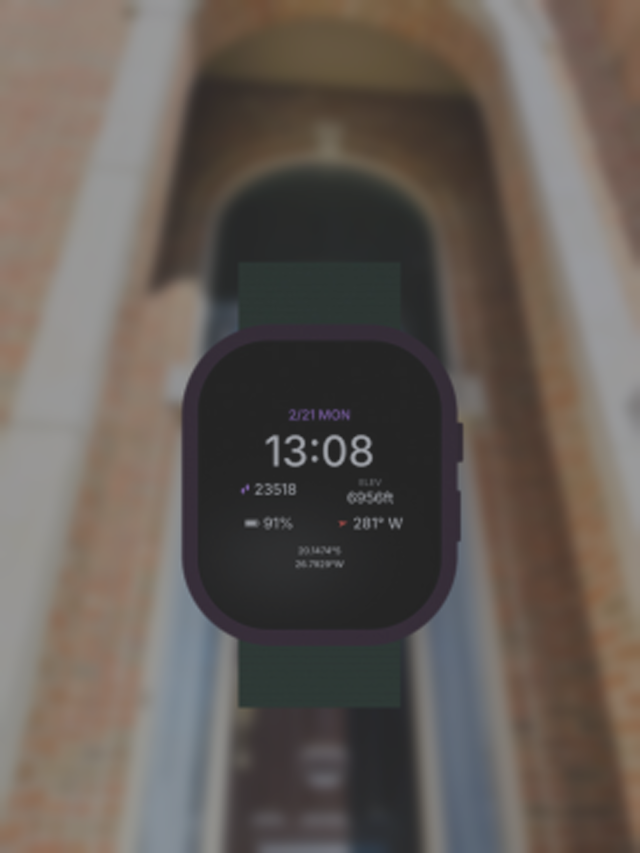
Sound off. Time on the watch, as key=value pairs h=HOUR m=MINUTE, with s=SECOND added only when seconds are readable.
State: h=13 m=8
